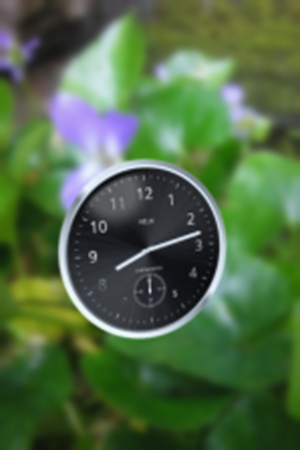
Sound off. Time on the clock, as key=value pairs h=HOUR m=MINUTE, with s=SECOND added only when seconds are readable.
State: h=8 m=13
